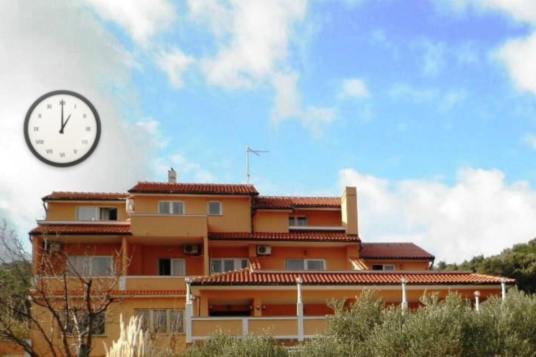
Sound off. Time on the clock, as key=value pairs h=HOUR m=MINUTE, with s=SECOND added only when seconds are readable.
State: h=1 m=0
